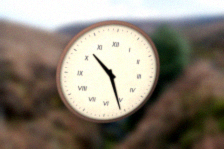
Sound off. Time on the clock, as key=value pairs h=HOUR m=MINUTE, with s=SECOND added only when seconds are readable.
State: h=10 m=26
